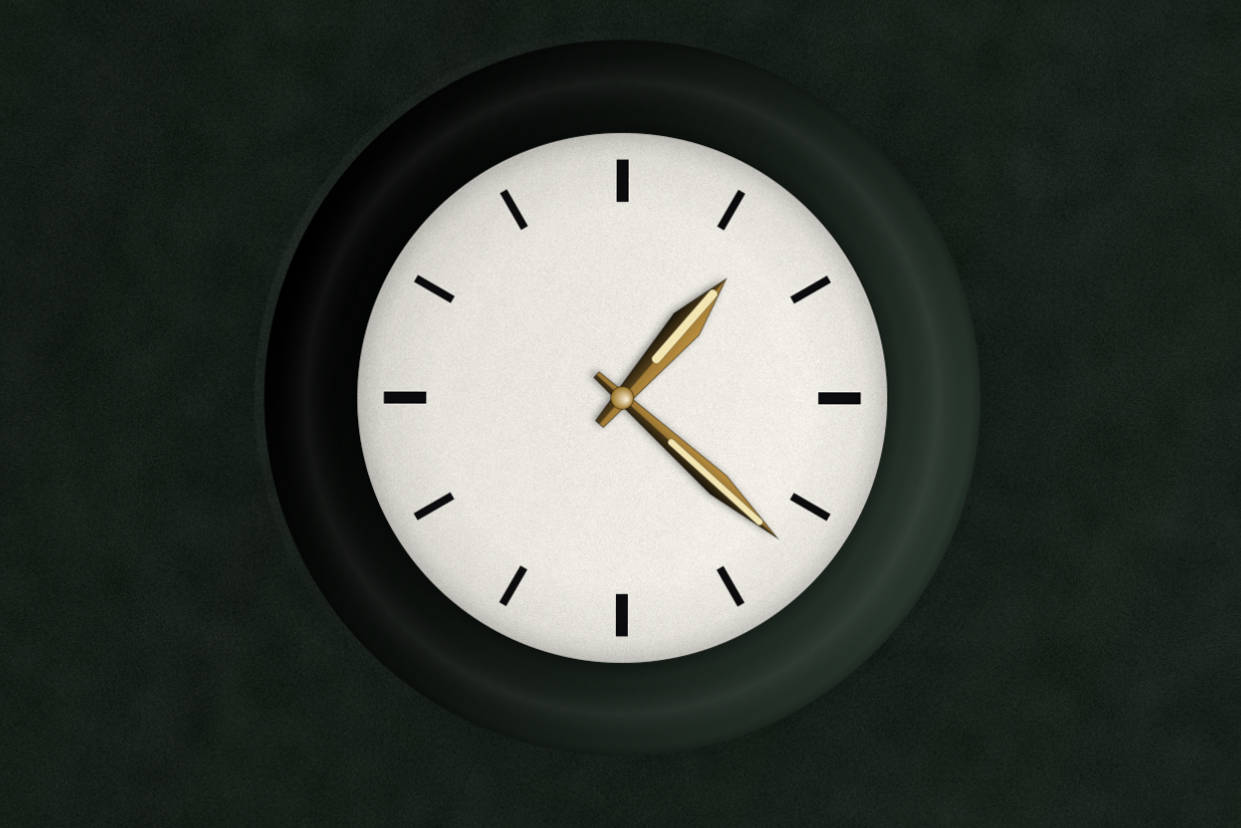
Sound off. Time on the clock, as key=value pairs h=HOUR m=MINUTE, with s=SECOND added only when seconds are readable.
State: h=1 m=22
